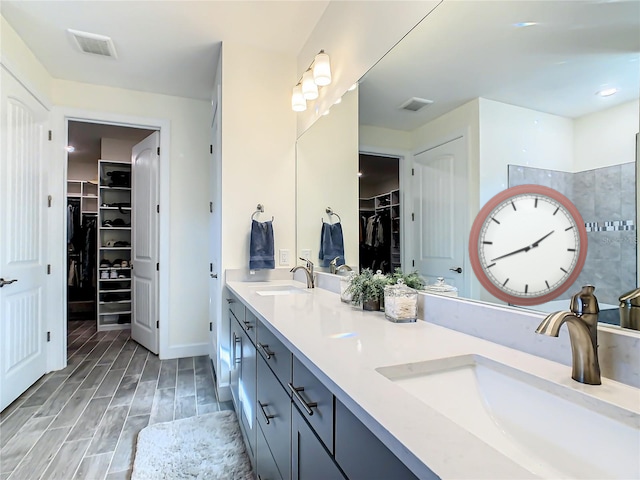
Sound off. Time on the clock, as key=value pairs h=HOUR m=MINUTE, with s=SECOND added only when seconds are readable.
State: h=1 m=41
